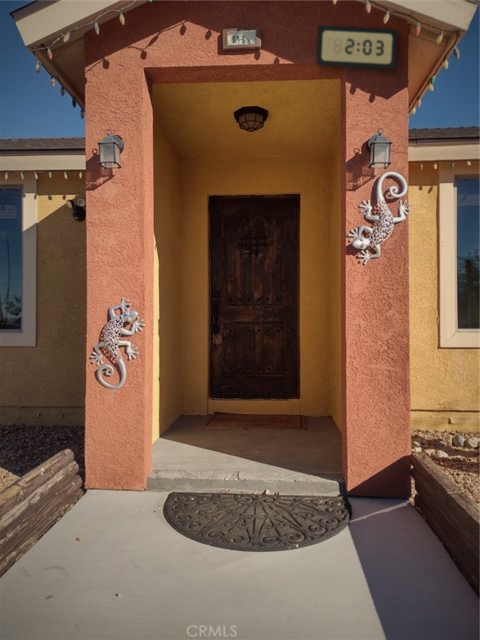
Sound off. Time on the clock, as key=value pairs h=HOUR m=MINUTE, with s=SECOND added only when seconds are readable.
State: h=2 m=3
